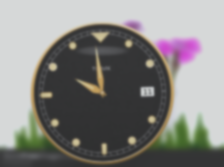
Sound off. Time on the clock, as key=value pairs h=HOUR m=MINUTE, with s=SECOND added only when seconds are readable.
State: h=9 m=59
